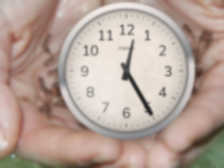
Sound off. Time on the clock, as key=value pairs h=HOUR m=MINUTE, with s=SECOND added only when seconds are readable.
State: h=12 m=25
